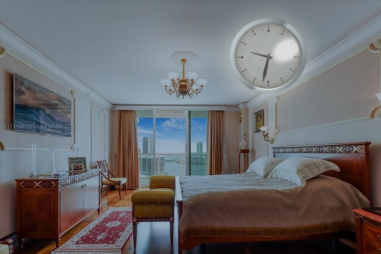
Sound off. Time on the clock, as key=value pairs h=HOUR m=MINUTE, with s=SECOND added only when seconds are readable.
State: h=9 m=32
